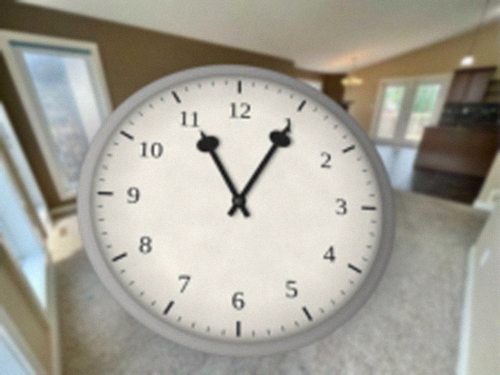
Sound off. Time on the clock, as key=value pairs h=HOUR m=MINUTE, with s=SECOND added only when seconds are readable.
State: h=11 m=5
